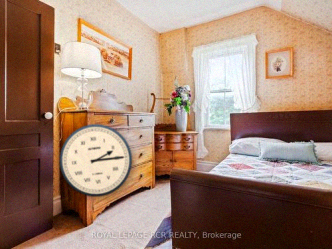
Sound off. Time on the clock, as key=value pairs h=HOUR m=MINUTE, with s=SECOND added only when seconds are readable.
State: h=2 m=15
